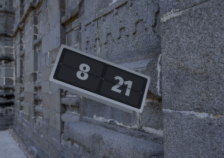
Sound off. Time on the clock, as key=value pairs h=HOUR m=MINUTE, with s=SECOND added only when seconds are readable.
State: h=8 m=21
